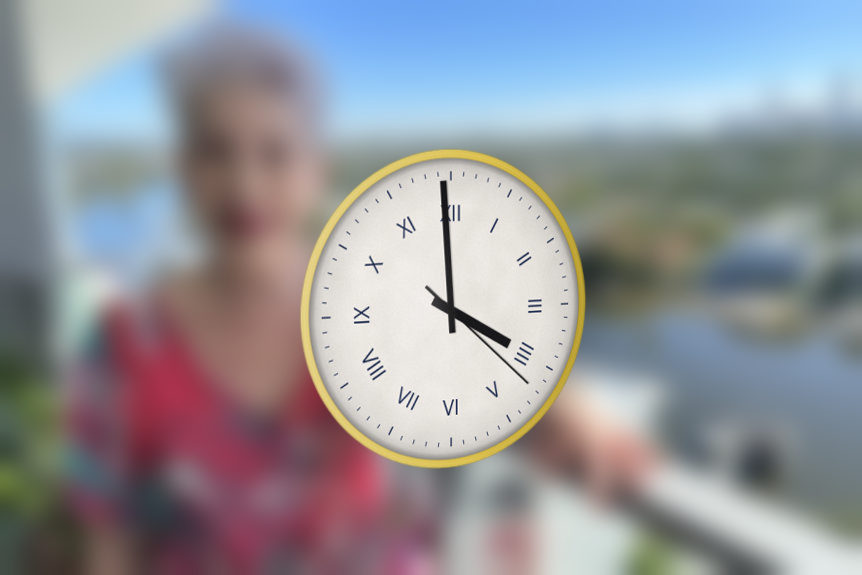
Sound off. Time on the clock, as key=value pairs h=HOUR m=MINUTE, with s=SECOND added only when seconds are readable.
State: h=3 m=59 s=22
